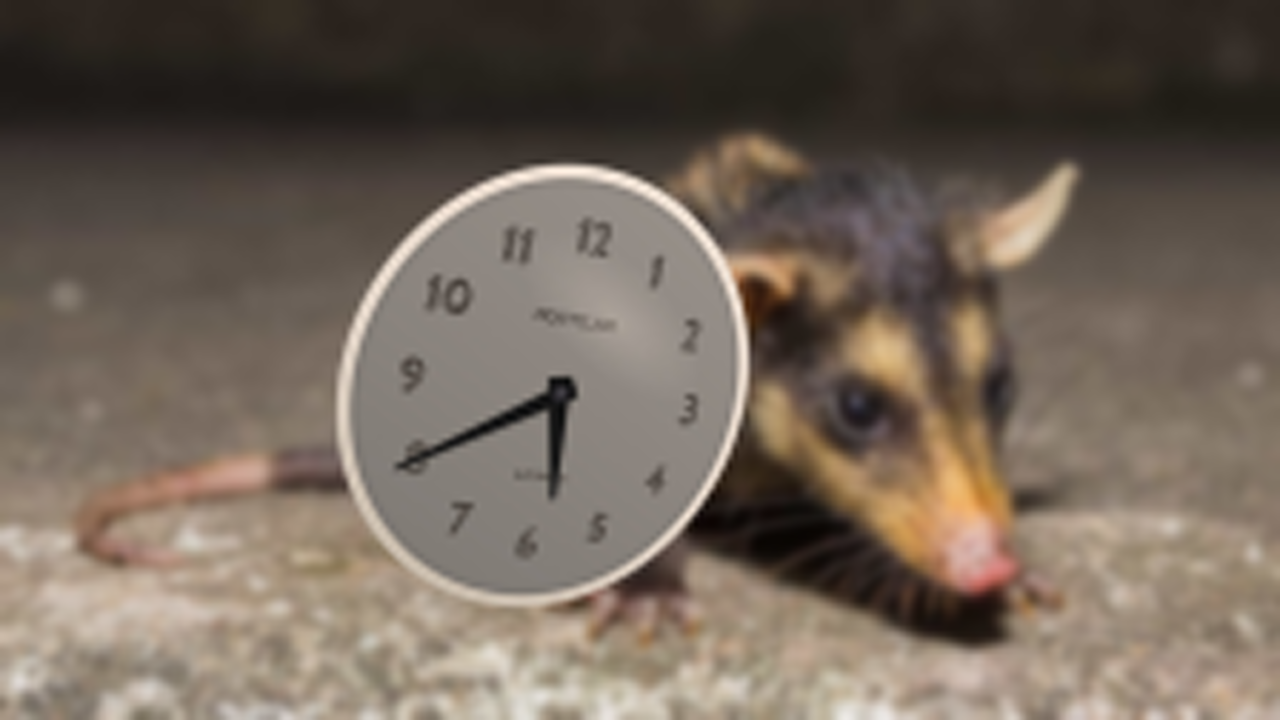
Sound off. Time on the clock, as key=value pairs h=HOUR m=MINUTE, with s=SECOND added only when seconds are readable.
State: h=5 m=40
